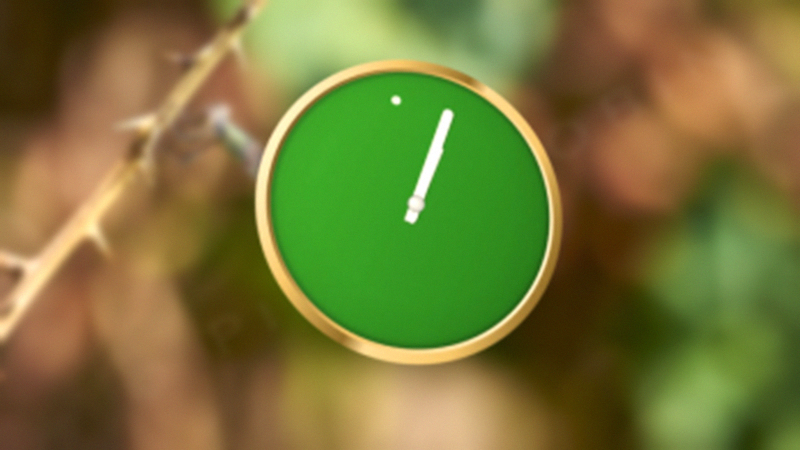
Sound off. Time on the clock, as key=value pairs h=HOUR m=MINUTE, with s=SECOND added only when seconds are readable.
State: h=1 m=5
